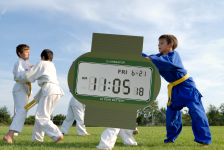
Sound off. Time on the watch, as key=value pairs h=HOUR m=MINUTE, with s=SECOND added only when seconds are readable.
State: h=11 m=5 s=18
